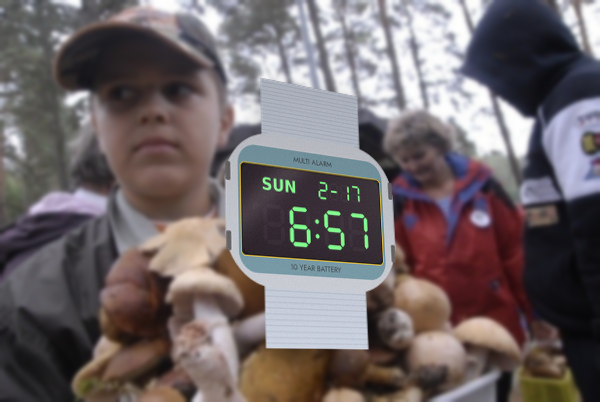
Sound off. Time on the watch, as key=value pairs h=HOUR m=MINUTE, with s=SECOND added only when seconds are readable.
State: h=6 m=57
